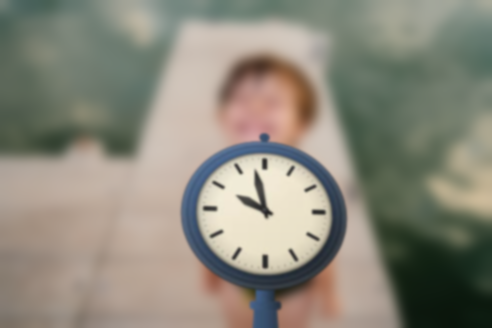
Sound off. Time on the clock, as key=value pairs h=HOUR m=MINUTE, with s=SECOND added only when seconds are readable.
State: h=9 m=58
